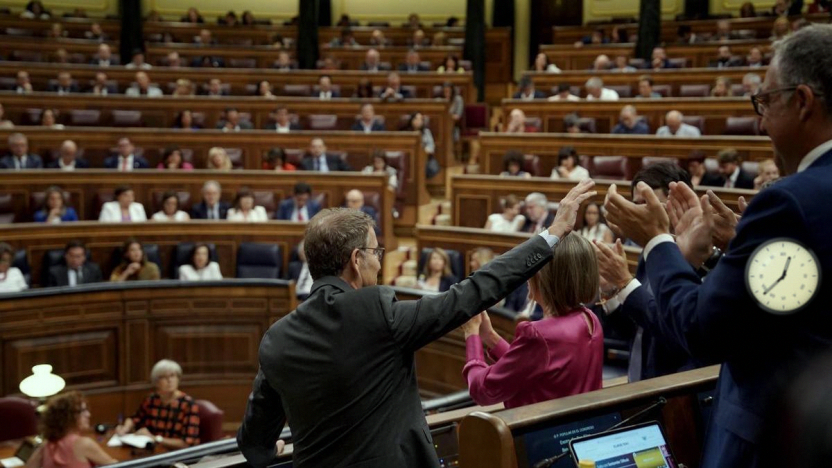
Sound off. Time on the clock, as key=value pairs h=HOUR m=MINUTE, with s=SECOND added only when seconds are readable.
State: h=12 m=38
